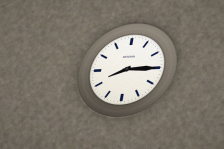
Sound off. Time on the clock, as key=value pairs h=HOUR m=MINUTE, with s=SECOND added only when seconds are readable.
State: h=8 m=15
